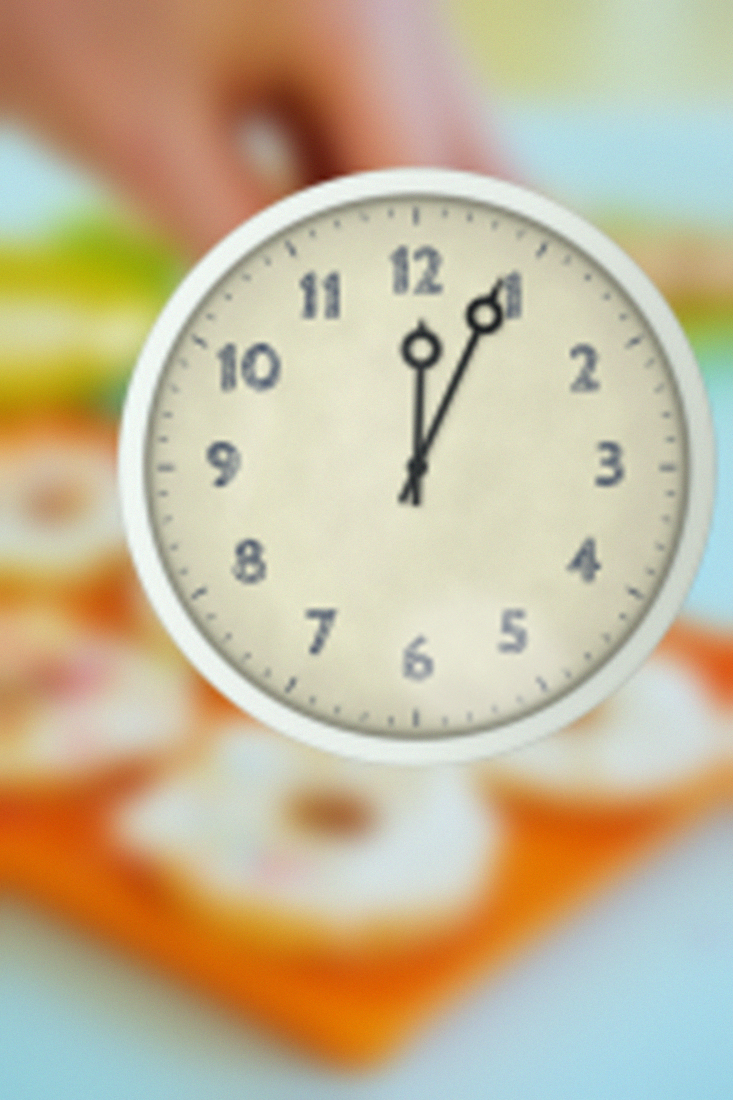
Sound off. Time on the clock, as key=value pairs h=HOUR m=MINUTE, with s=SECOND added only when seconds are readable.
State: h=12 m=4
